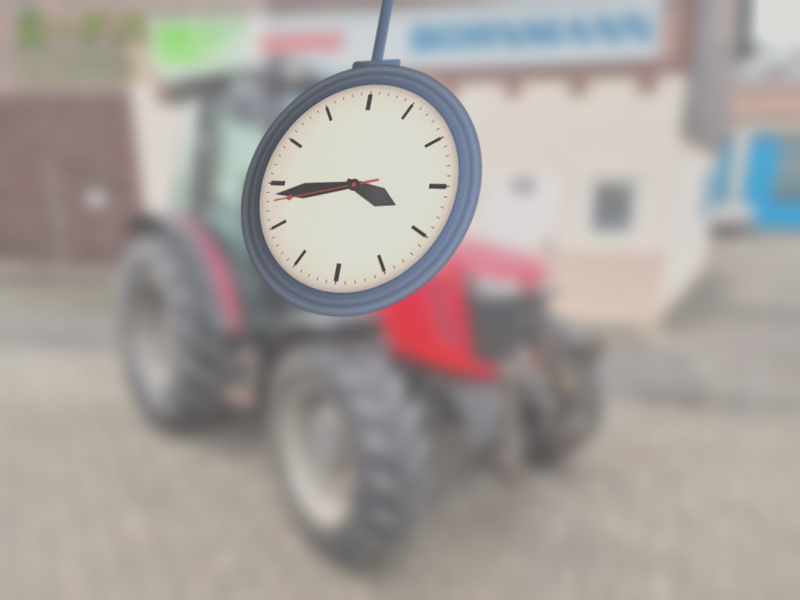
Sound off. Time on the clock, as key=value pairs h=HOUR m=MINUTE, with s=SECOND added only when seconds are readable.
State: h=3 m=43 s=43
